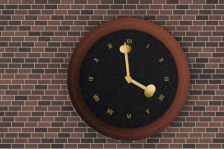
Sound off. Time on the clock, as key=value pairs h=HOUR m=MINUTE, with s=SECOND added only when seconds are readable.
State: h=3 m=59
